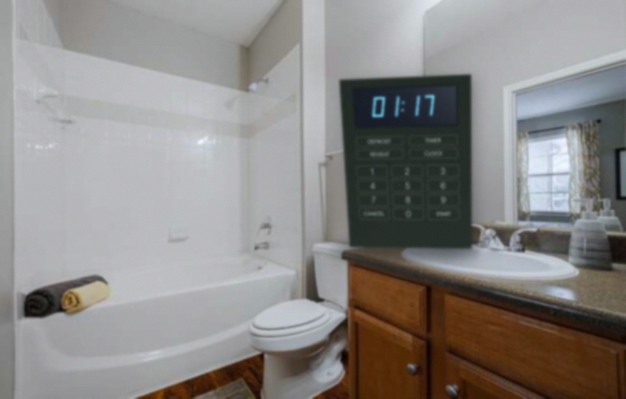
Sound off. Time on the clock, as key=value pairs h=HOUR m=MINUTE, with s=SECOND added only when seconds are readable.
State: h=1 m=17
